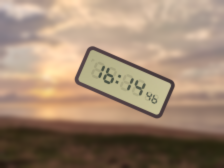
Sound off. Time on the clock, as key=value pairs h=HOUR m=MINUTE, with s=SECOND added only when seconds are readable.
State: h=16 m=14 s=46
